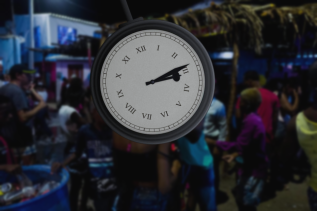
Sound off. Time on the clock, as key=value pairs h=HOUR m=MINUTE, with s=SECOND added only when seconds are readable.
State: h=3 m=14
